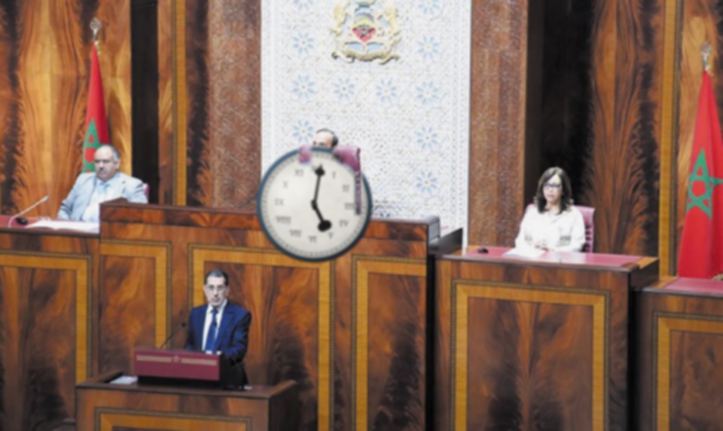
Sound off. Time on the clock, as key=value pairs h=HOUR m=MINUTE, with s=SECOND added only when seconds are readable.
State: h=5 m=1
